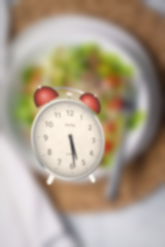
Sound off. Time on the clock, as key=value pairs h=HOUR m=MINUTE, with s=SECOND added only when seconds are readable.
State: h=5 m=29
